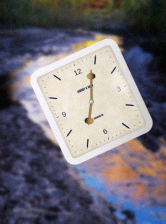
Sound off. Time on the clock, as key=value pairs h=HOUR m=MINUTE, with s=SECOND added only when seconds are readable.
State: h=7 m=4
